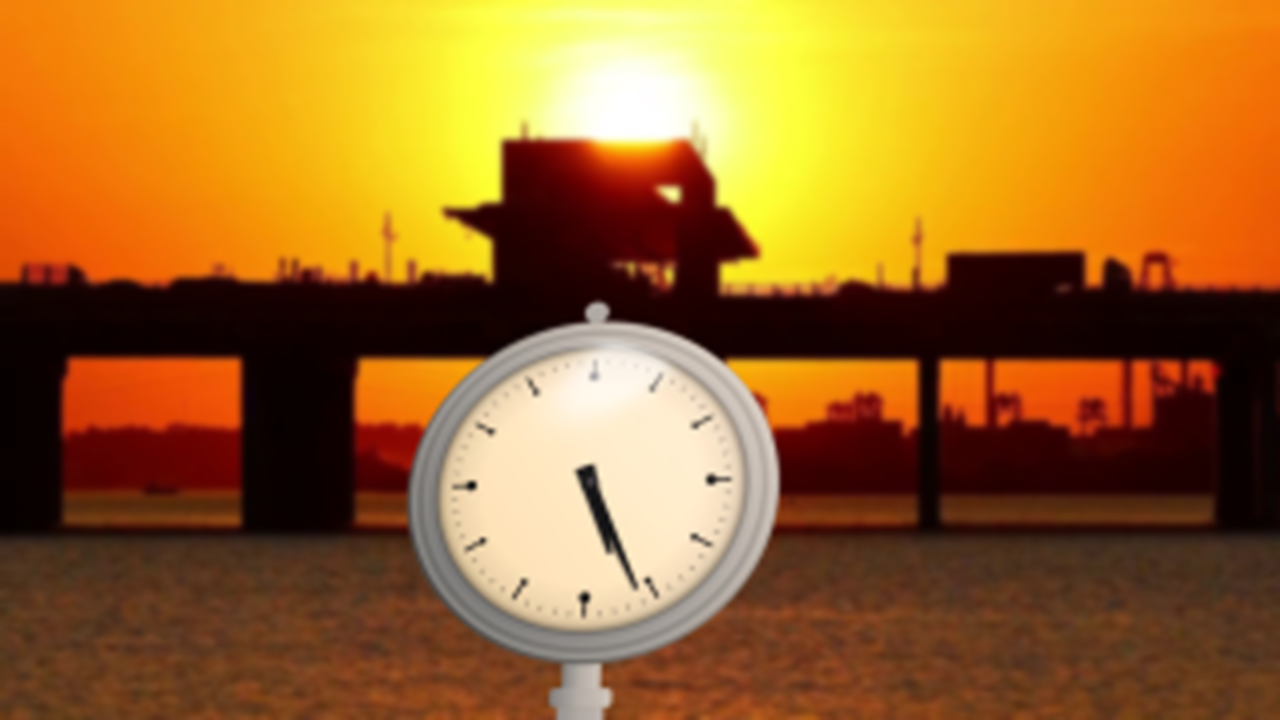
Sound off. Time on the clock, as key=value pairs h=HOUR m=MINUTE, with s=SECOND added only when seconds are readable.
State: h=5 m=26
